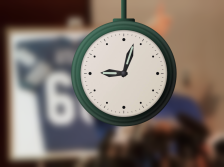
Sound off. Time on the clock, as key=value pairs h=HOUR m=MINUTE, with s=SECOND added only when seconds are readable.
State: h=9 m=3
